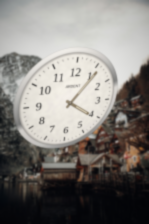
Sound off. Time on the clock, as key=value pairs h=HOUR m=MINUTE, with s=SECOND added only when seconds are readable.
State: h=4 m=6
